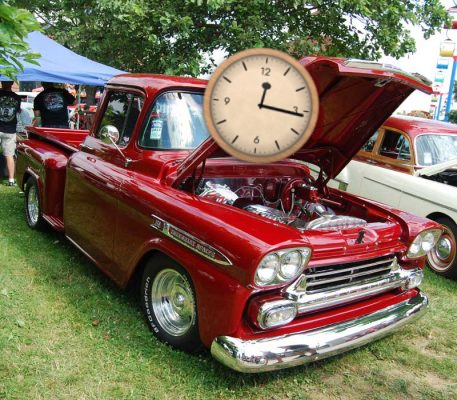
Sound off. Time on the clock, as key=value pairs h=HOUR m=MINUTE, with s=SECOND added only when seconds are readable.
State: h=12 m=16
